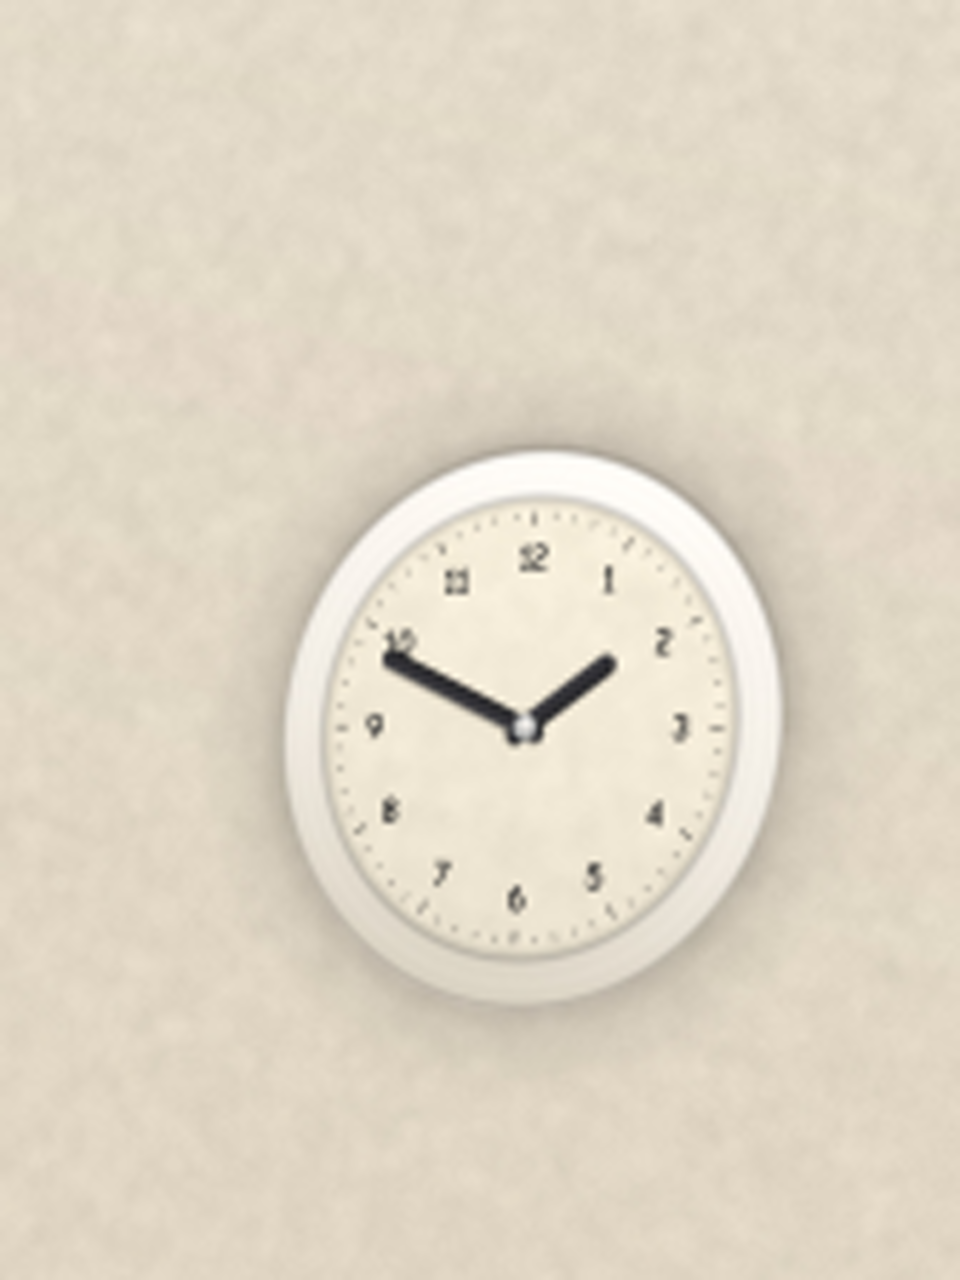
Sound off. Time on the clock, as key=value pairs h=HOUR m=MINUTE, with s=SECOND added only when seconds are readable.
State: h=1 m=49
